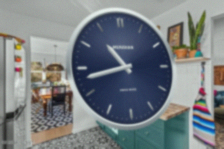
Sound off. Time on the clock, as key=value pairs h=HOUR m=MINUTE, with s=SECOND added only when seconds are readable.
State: h=10 m=43
